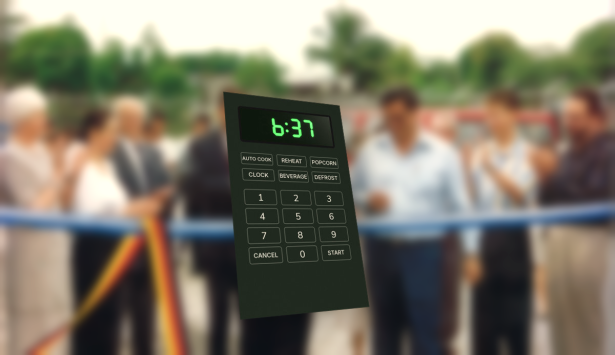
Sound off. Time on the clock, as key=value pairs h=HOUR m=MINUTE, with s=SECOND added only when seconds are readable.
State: h=6 m=37
